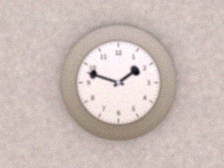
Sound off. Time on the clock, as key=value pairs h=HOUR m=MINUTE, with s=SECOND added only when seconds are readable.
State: h=1 m=48
